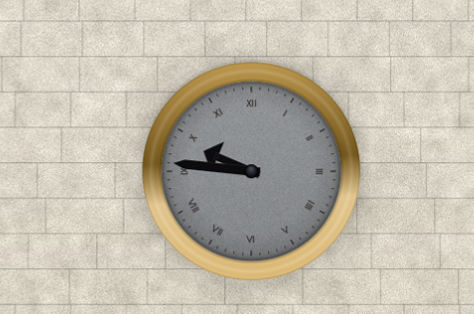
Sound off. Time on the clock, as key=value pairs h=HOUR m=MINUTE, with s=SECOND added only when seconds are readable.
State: h=9 m=46
